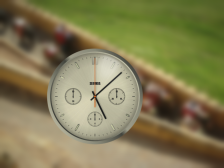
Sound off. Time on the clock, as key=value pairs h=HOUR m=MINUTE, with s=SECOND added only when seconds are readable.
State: h=5 m=8
